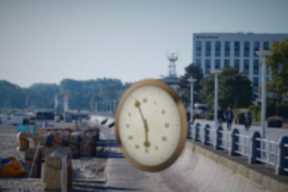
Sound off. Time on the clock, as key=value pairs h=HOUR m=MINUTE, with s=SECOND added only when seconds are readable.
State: h=5 m=56
